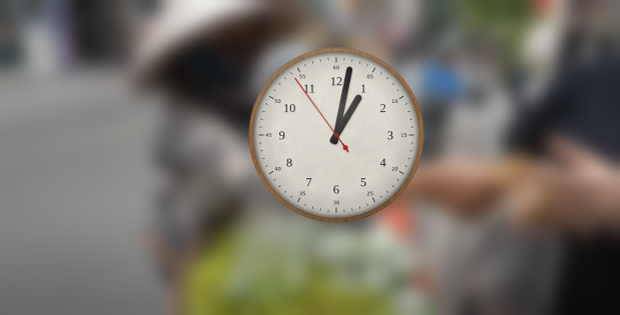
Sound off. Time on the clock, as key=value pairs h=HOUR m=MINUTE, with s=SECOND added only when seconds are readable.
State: h=1 m=1 s=54
